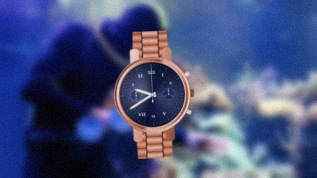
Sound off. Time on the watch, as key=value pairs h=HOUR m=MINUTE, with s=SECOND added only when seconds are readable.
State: h=9 m=40
